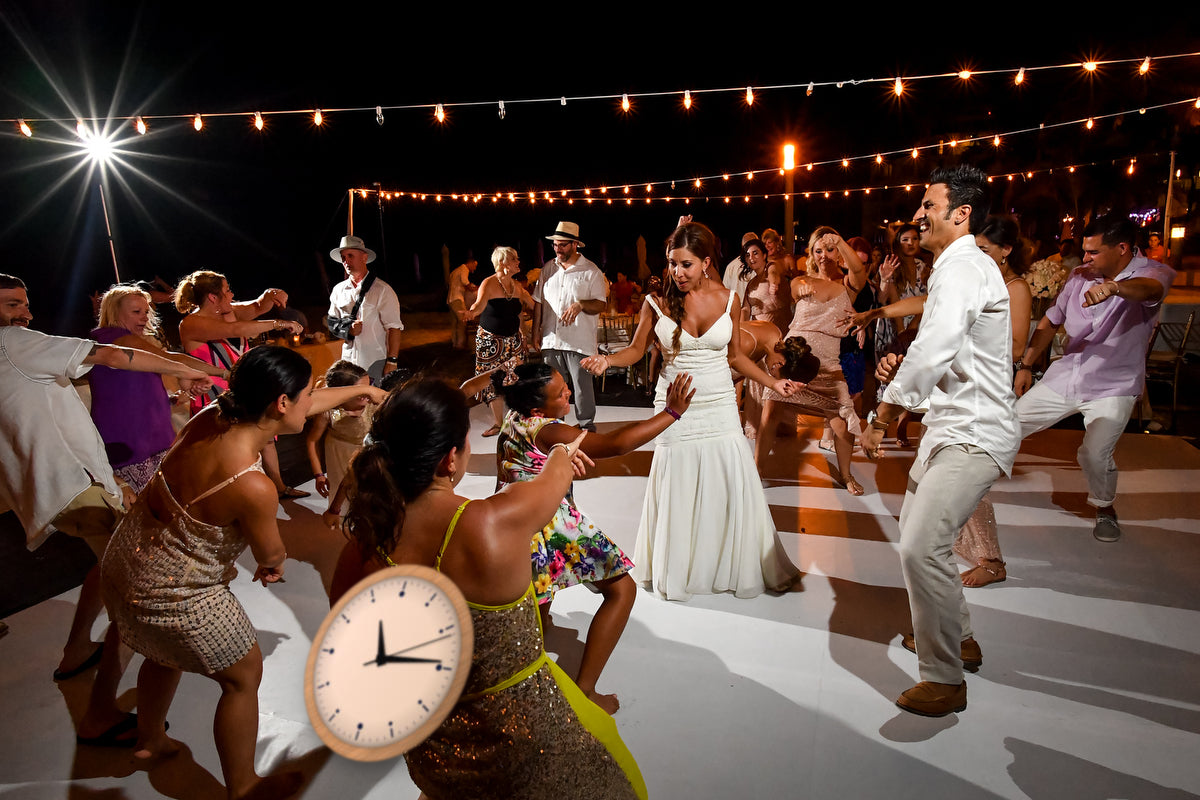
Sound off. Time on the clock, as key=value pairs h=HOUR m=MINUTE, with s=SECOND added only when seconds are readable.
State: h=11 m=14 s=11
